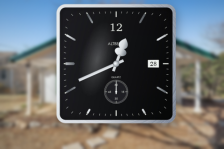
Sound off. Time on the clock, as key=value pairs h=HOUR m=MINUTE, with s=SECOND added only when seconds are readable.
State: h=12 m=41
